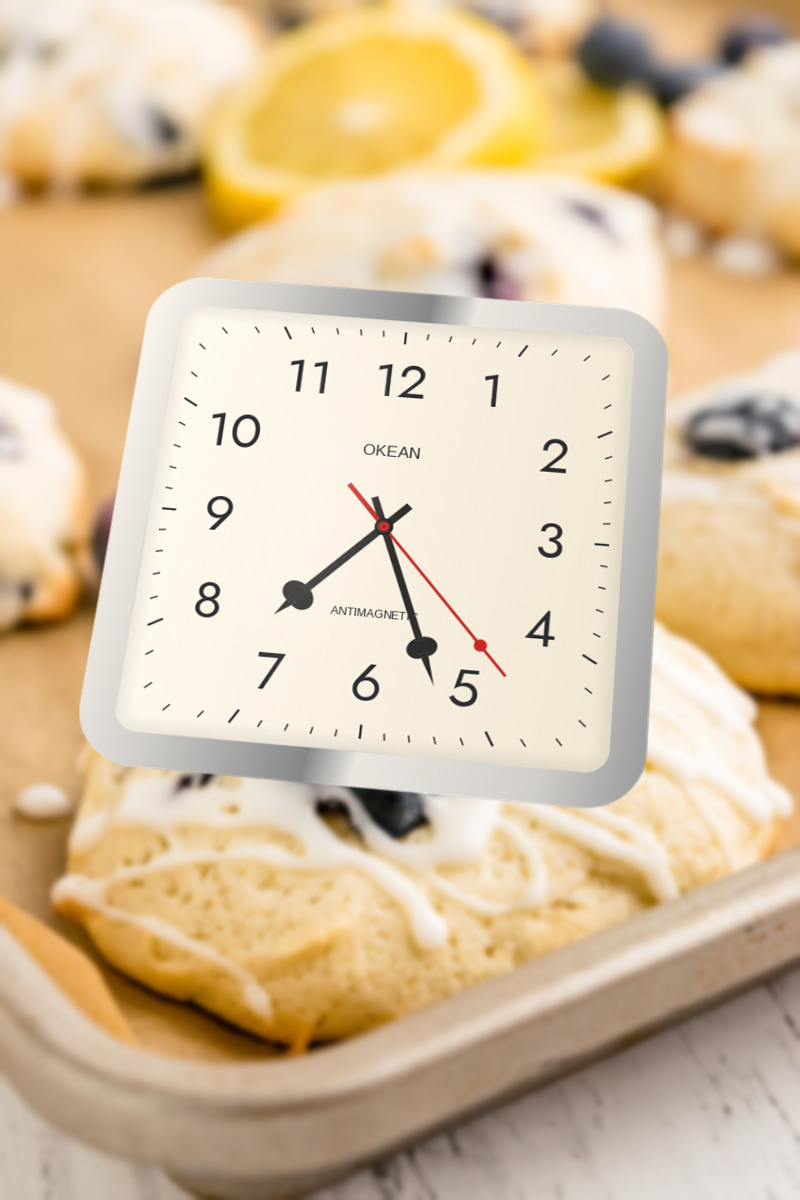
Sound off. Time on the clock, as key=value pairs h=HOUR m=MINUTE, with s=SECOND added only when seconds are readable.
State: h=7 m=26 s=23
